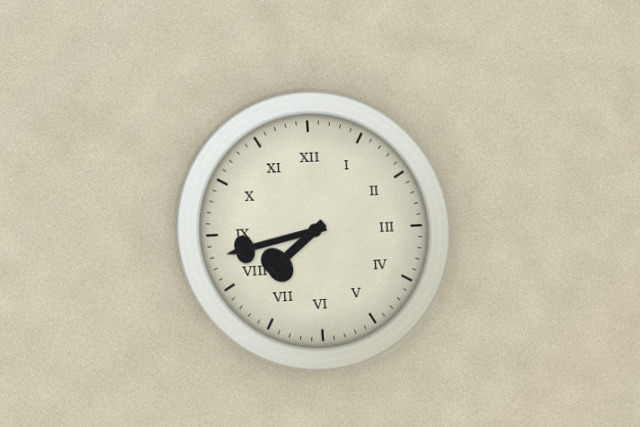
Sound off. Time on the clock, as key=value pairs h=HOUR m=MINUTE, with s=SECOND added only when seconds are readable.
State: h=7 m=43
